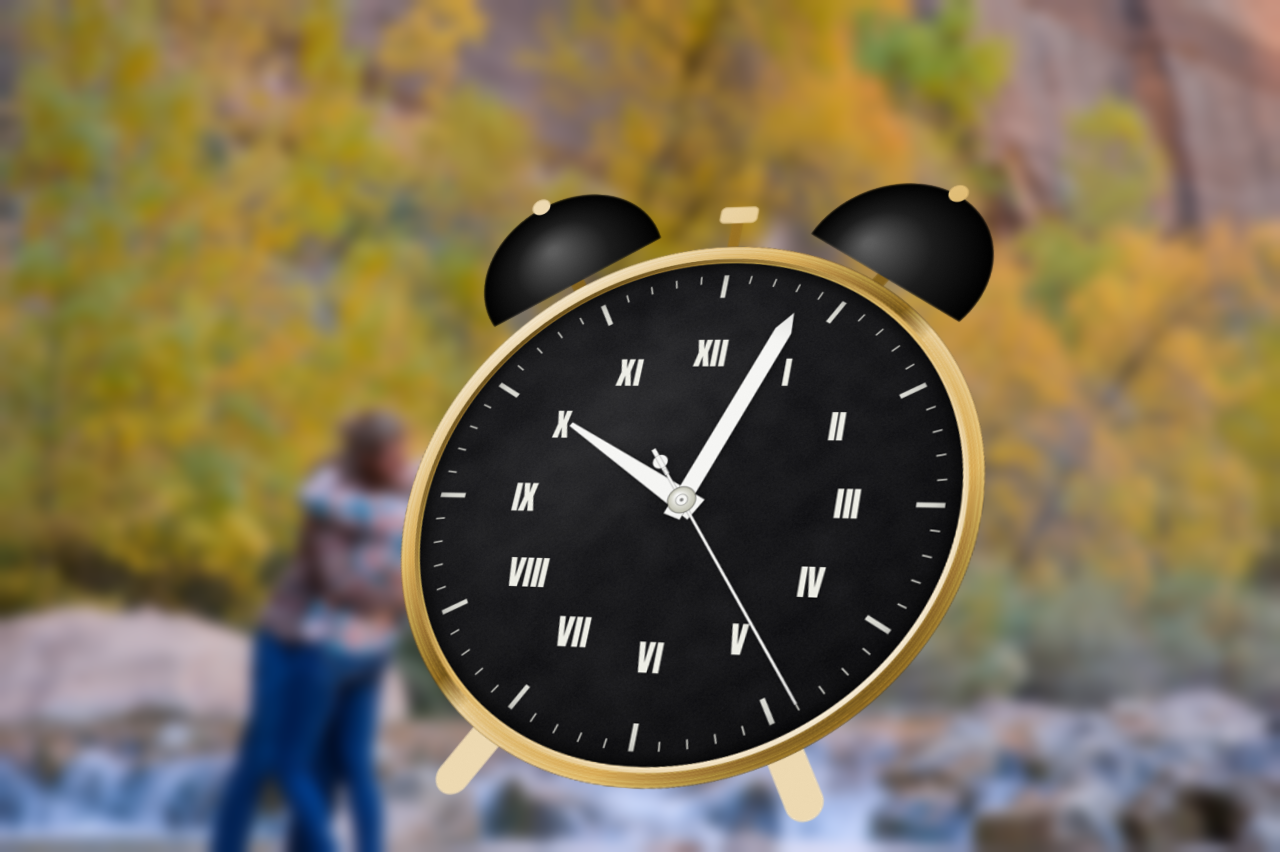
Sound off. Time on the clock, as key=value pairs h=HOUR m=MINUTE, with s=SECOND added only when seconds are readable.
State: h=10 m=3 s=24
